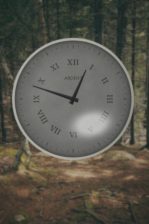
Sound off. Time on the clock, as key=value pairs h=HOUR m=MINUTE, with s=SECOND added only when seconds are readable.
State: h=12 m=48
